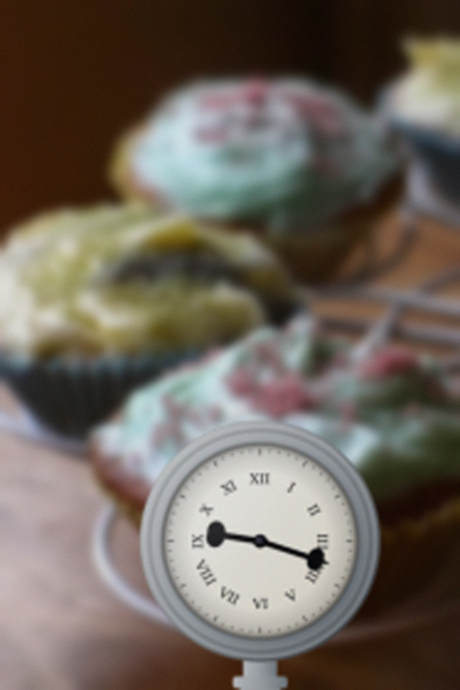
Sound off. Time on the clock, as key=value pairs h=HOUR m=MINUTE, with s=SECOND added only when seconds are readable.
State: h=9 m=18
